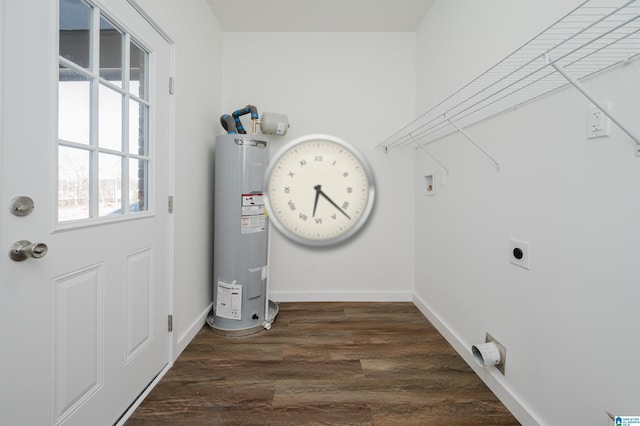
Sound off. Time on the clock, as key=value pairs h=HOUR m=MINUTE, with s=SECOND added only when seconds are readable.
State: h=6 m=22
